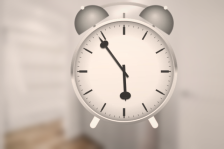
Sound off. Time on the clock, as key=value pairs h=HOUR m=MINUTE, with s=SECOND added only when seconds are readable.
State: h=5 m=54
